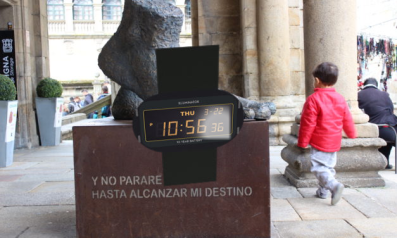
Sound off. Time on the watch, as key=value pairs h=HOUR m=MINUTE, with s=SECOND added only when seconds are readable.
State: h=10 m=56 s=36
